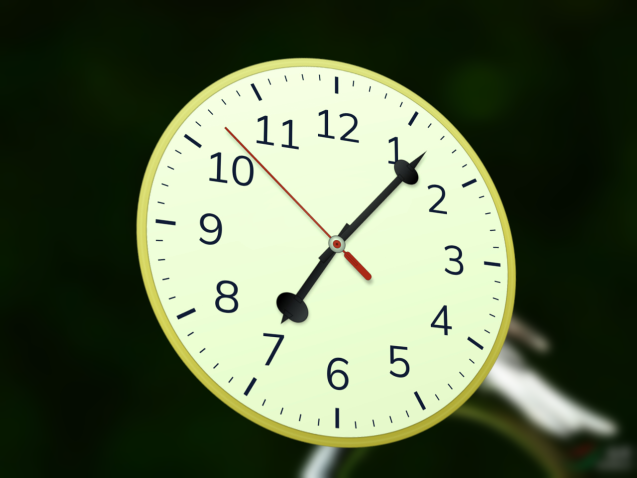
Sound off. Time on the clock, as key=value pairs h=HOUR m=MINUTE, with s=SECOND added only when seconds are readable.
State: h=7 m=6 s=52
